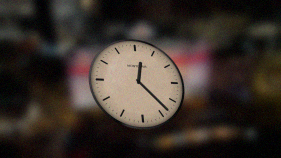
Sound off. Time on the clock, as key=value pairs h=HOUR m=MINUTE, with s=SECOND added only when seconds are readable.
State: h=12 m=23
